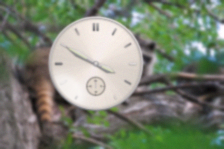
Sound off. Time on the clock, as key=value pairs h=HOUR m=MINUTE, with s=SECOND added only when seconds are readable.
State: h=3 m=50
